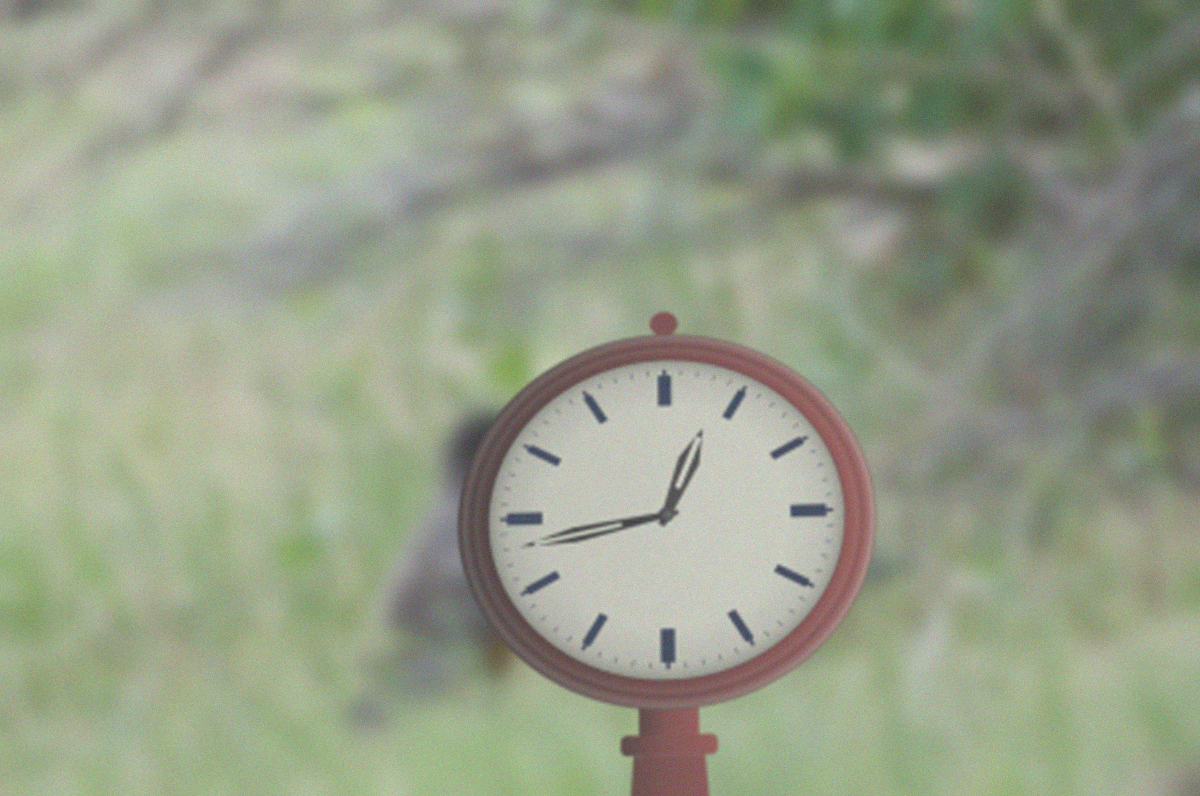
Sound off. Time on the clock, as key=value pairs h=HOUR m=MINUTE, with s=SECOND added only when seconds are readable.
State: h=12 m=43
